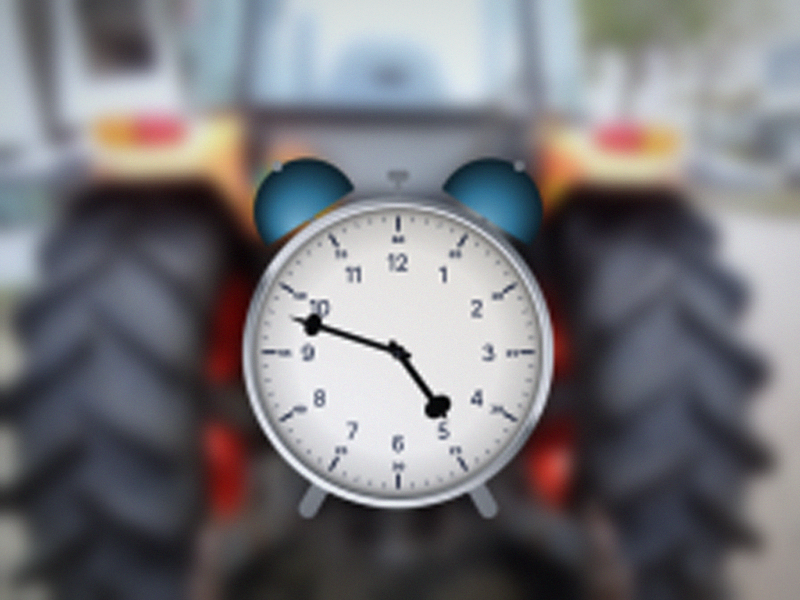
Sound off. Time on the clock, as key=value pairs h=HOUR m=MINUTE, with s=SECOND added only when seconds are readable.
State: h=4 m=48
